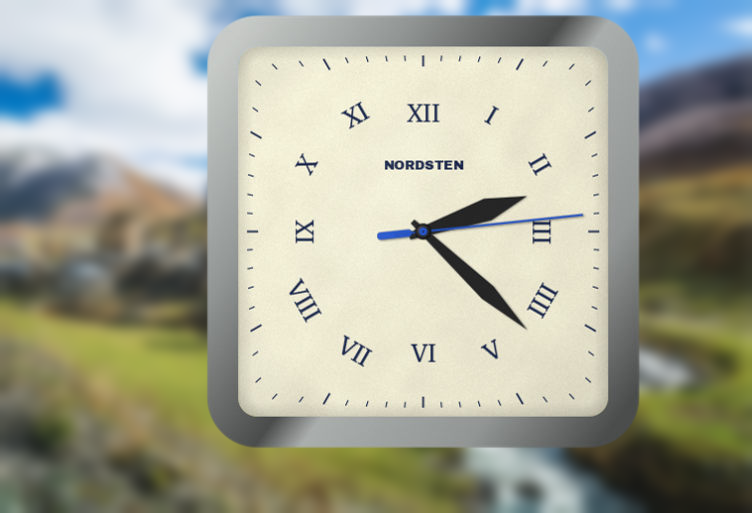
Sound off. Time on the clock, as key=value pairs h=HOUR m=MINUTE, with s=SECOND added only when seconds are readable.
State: h=2 m=22 s=14
